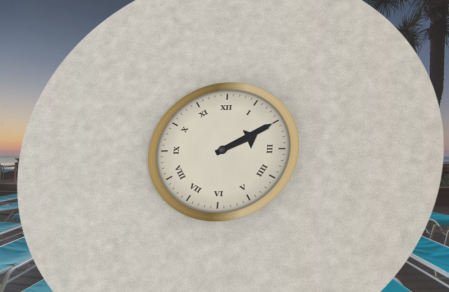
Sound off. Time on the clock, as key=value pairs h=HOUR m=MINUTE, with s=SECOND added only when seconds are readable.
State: h=2 m=10
